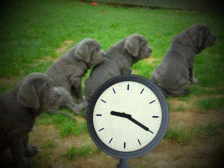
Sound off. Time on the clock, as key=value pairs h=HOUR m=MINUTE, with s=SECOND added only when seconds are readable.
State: h=9 m=20
